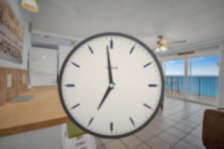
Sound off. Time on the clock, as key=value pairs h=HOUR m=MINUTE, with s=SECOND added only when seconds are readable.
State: h=6 m=59
